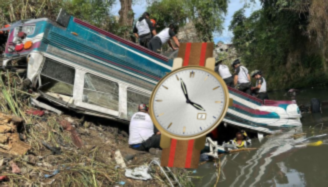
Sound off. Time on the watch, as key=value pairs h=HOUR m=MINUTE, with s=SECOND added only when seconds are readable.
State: h=3 m=56
